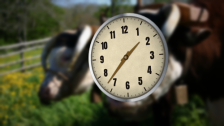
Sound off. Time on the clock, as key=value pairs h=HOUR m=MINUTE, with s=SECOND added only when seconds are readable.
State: h=1 m=37
